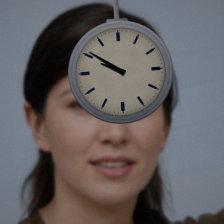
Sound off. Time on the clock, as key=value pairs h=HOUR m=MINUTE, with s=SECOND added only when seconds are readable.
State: h=9 m=51
